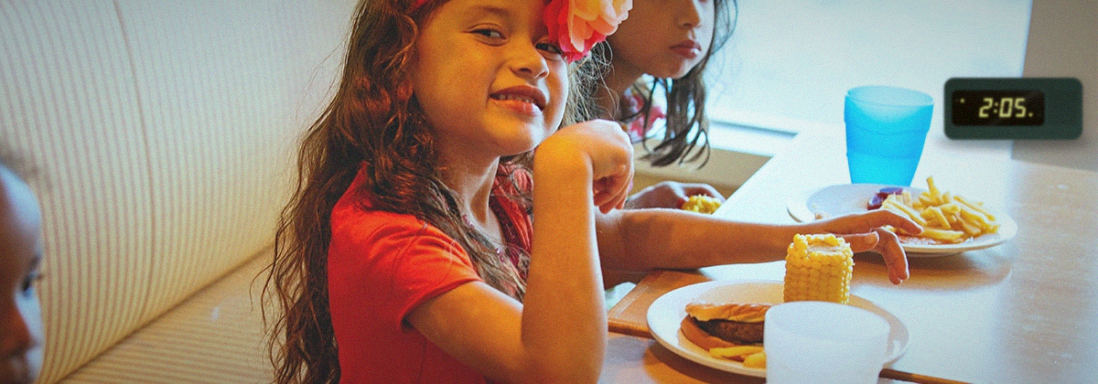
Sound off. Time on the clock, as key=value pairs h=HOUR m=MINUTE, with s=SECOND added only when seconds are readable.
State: h=2 m=5
